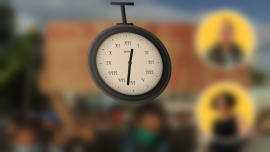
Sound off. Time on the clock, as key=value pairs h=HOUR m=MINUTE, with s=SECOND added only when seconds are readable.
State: h=12 m=32
